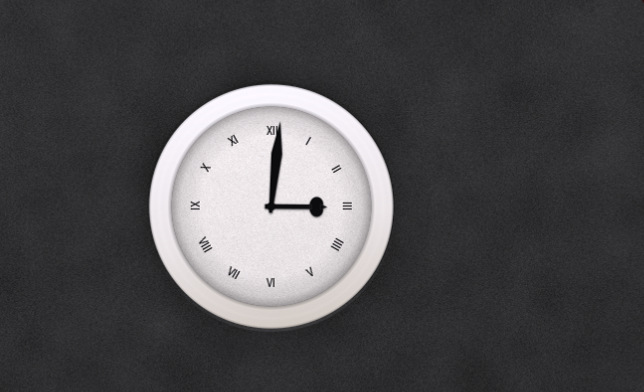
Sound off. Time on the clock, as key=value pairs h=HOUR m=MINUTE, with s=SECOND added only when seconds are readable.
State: h=3 m=1
